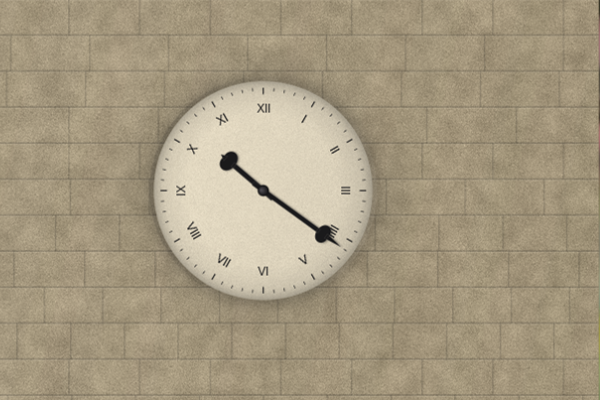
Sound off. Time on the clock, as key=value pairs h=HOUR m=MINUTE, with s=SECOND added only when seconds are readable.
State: h=10 m=21
